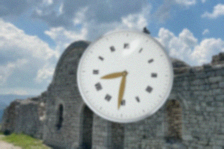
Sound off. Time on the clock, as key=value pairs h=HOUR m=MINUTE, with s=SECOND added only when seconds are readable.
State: h=8 m=31
